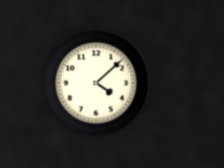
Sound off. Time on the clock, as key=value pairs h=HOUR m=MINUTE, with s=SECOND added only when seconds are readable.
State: h=4 m=8
